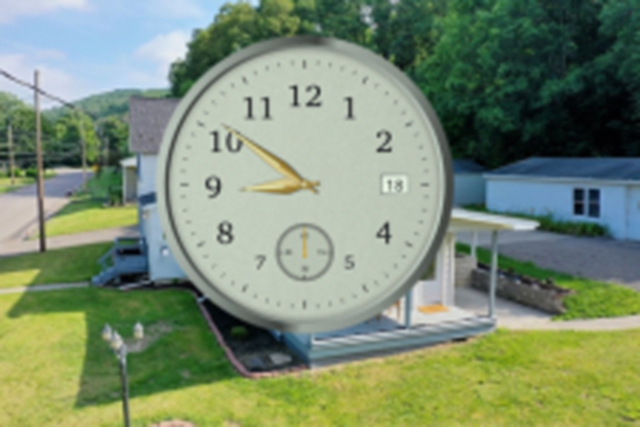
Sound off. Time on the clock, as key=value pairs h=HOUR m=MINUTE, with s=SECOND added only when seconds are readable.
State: h=8 m=51
